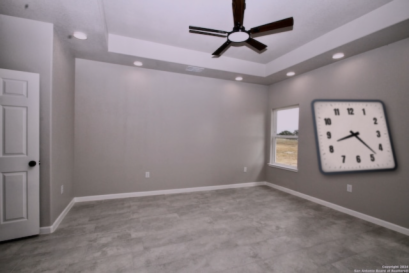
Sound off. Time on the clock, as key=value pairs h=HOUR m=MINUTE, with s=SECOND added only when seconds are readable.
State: h=8 m=23
